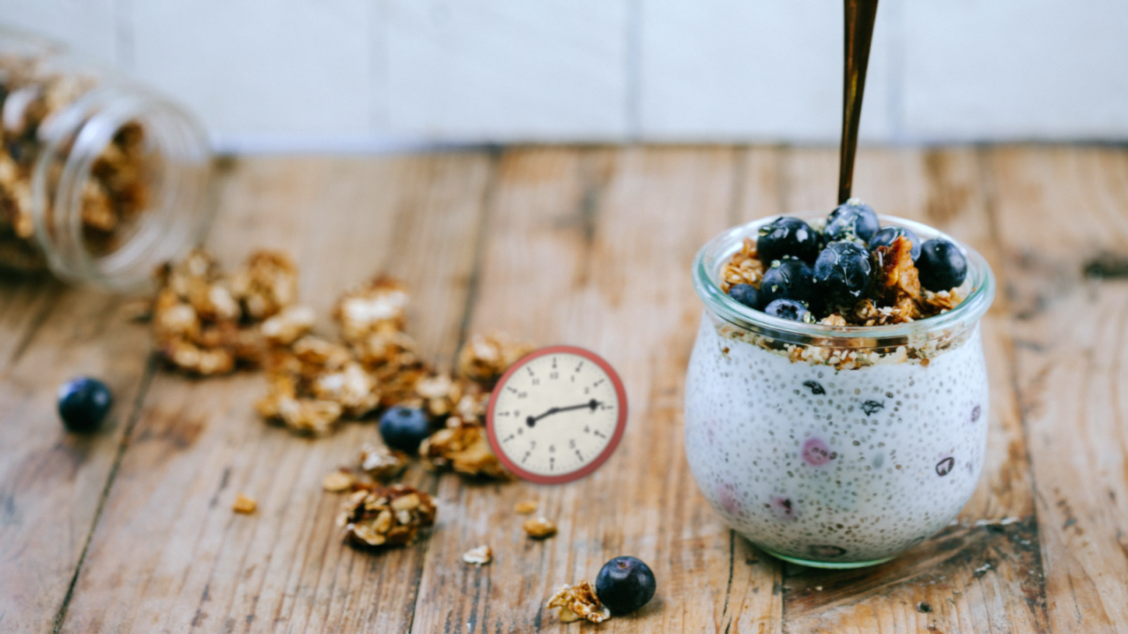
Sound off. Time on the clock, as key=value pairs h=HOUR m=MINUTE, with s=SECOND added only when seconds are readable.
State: h=8 m=14
